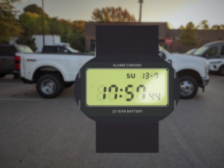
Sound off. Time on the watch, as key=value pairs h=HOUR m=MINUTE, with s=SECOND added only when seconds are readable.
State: h=17 m=57 s=44
